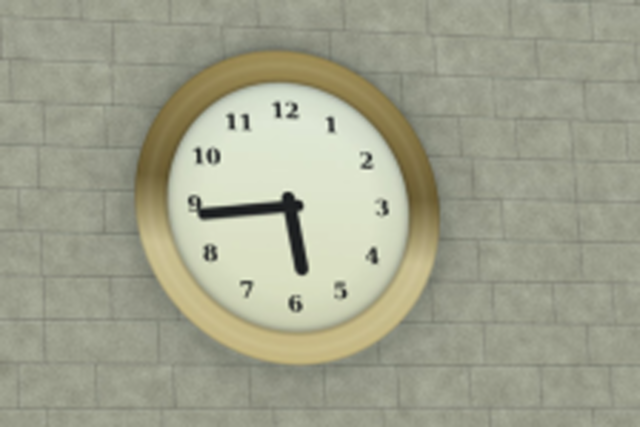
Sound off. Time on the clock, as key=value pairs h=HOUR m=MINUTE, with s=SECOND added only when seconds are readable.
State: h=5 m=44
